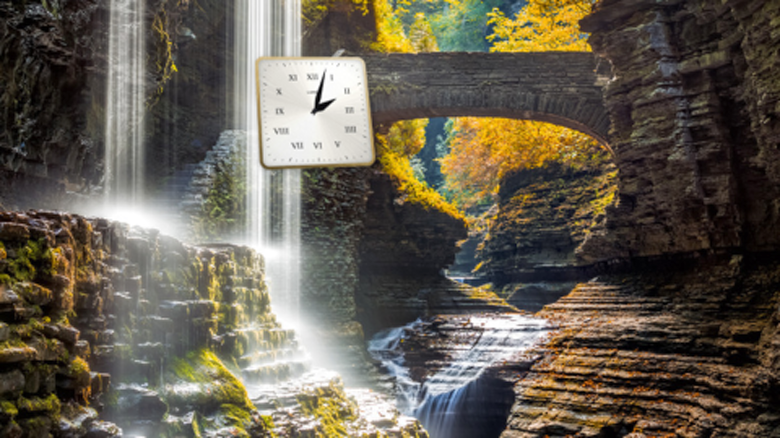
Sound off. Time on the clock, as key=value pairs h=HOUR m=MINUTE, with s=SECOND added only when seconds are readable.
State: h=2 m=3
